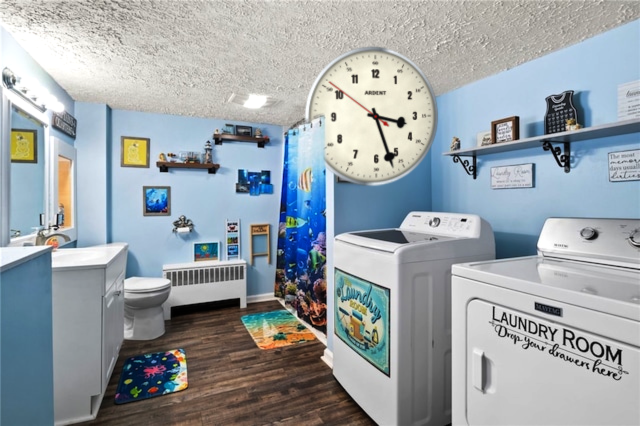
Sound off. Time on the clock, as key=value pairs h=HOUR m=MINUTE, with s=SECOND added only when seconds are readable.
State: h=3 m=26 s=51
